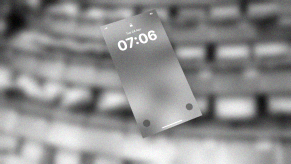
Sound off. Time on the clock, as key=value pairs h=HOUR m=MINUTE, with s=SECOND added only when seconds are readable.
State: h=7 m=6
